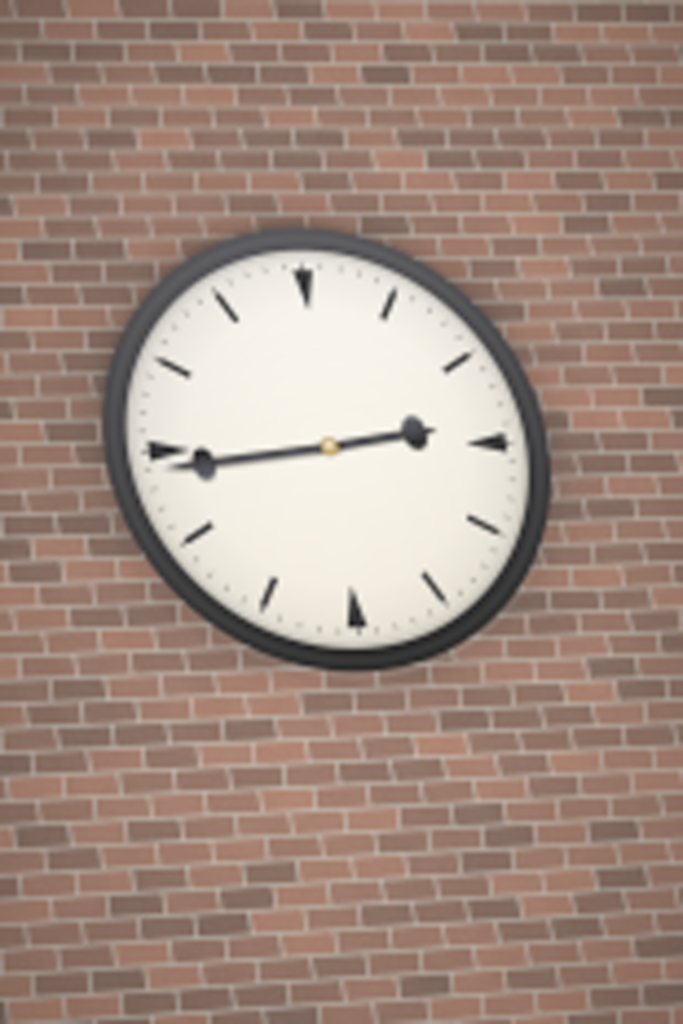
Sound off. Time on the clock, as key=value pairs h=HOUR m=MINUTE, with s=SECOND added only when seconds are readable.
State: h=2 m=44
